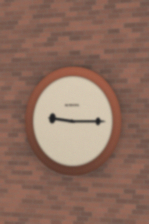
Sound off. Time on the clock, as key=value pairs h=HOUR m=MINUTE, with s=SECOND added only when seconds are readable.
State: h=9 m=15
